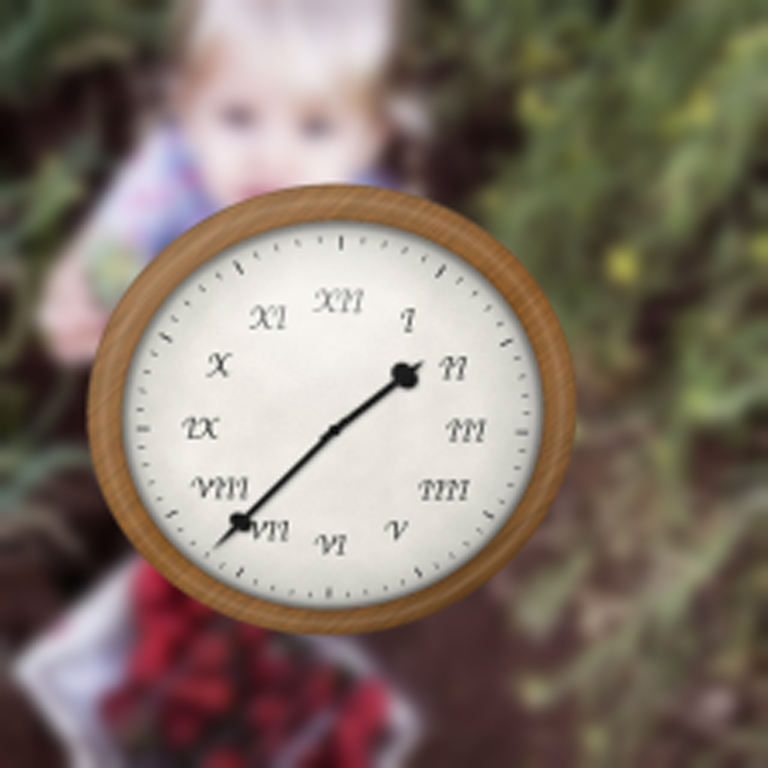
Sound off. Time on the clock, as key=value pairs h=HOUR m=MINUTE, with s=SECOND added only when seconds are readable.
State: h=1 m=37
